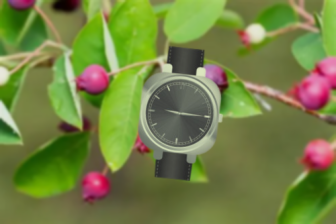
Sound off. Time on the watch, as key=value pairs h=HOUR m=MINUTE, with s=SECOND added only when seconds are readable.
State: h=9 m=15
